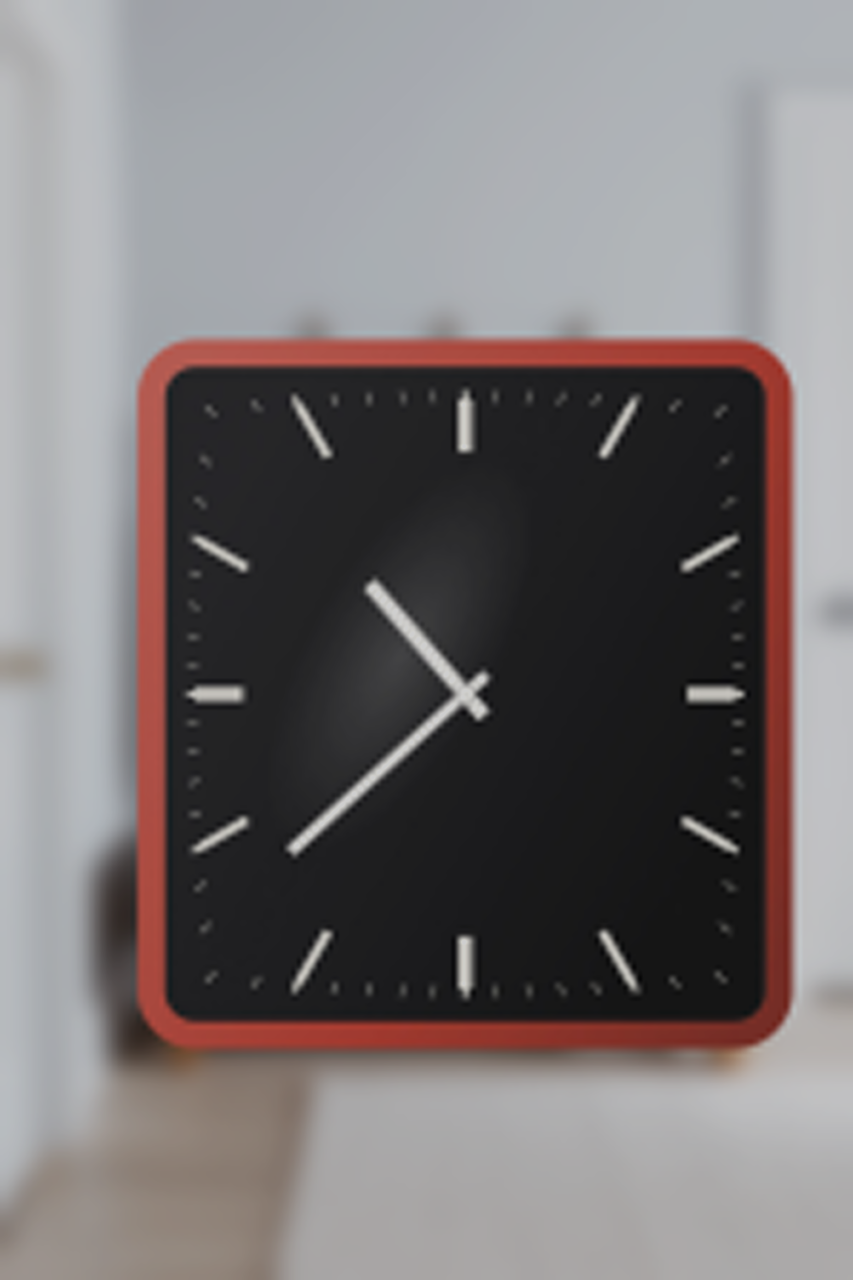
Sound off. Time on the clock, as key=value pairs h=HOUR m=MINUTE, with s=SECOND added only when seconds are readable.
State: h=10 m=38
